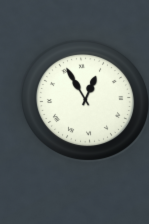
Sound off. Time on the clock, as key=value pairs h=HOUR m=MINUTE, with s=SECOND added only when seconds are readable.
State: h=12 m=56
